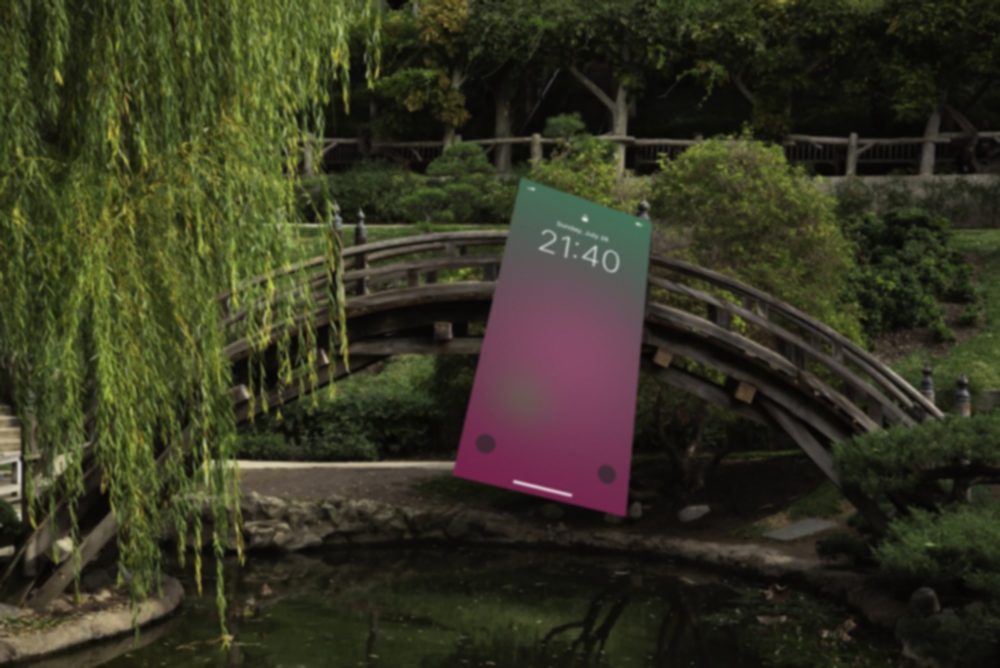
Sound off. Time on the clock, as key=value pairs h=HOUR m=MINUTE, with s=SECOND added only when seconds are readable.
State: h=21 m=40
